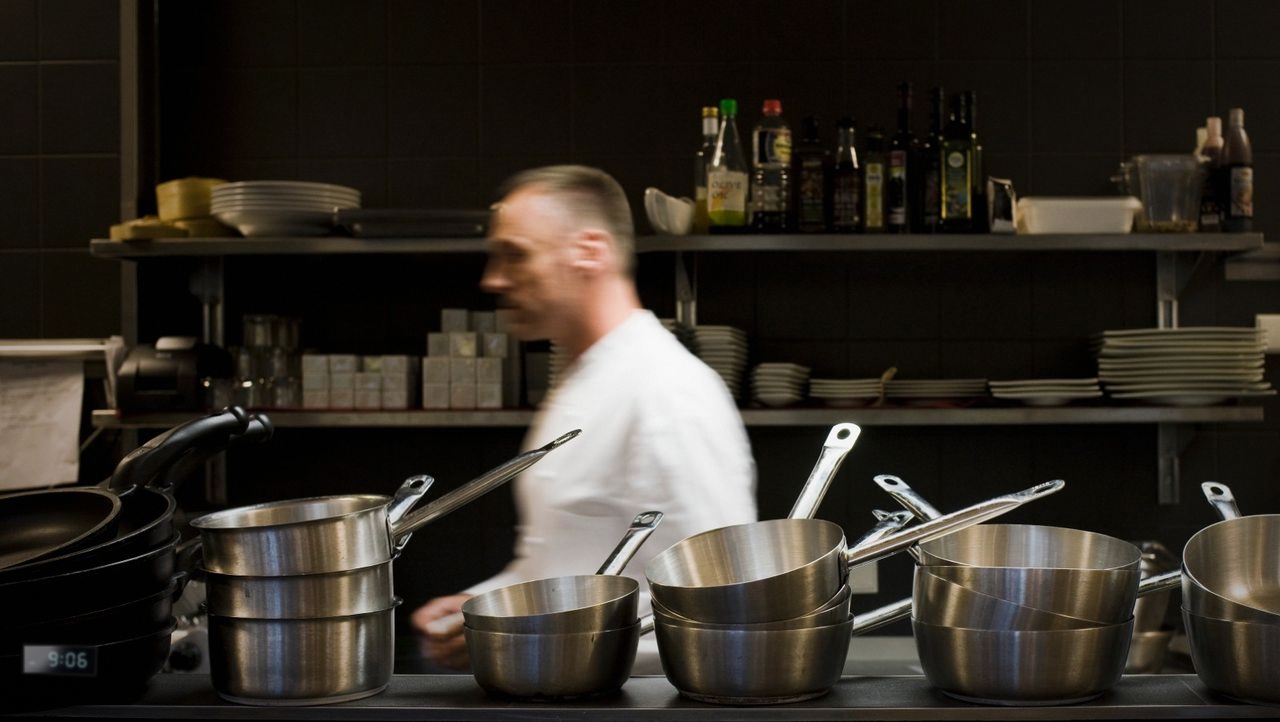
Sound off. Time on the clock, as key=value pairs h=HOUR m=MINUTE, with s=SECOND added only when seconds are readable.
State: h=9 m=6
